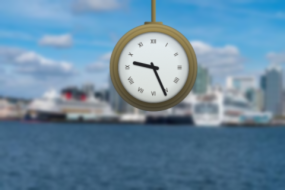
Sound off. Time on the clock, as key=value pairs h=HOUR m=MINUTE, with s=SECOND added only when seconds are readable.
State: h=9 m=26
